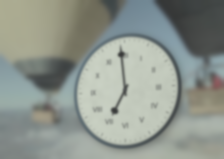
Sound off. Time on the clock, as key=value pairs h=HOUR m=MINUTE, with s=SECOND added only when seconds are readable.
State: h=6 m=59
